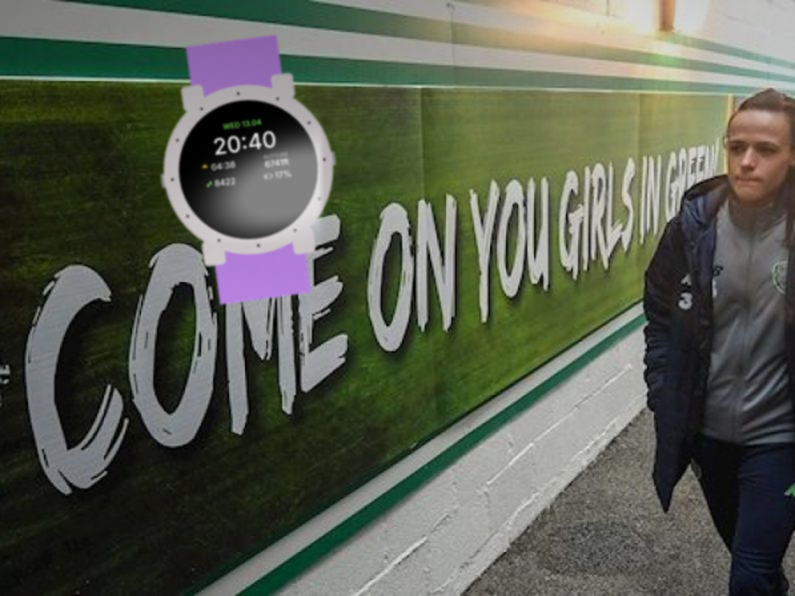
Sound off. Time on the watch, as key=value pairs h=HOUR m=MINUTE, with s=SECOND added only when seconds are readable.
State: h=20 m=40
